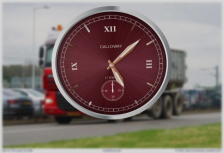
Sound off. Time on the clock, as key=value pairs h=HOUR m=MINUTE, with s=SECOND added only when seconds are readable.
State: h=5 m=8
